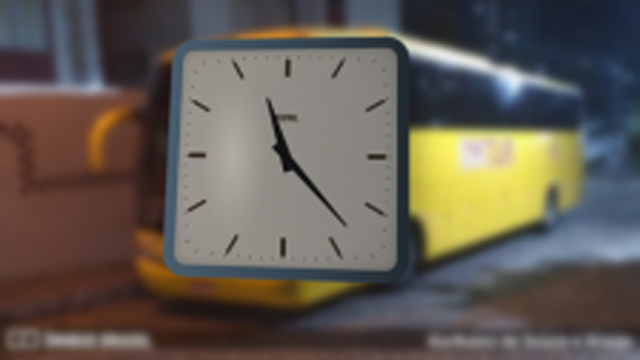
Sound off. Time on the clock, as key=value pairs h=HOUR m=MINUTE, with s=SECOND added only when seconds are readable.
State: h=11 m=23
